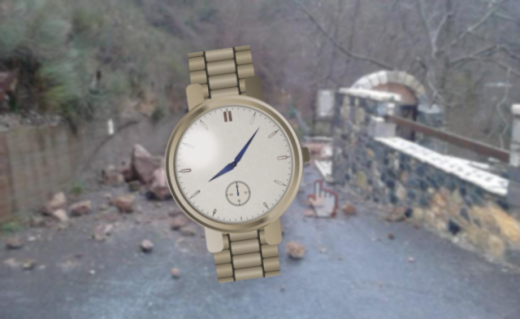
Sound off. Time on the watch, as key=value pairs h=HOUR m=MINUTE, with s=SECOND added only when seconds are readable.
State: h=8 m=7
